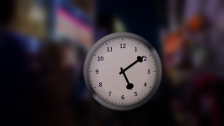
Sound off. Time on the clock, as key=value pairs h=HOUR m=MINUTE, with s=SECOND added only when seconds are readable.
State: h=5 m=9
